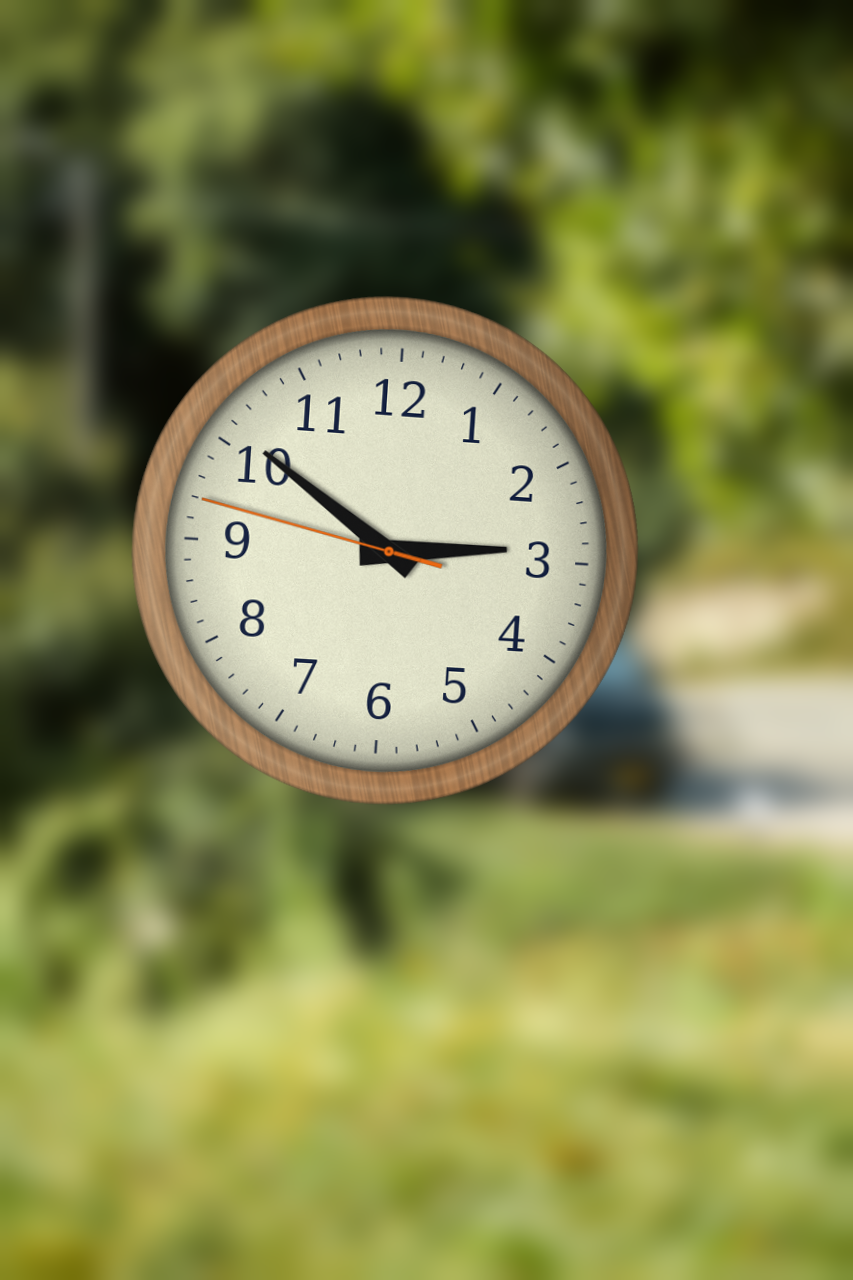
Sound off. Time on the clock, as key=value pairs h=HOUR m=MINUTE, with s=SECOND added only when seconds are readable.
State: h=2 m=50 s=47
